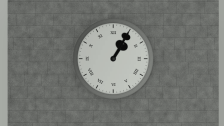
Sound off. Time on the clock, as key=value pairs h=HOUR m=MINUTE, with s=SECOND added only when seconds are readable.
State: h=1 m=5
